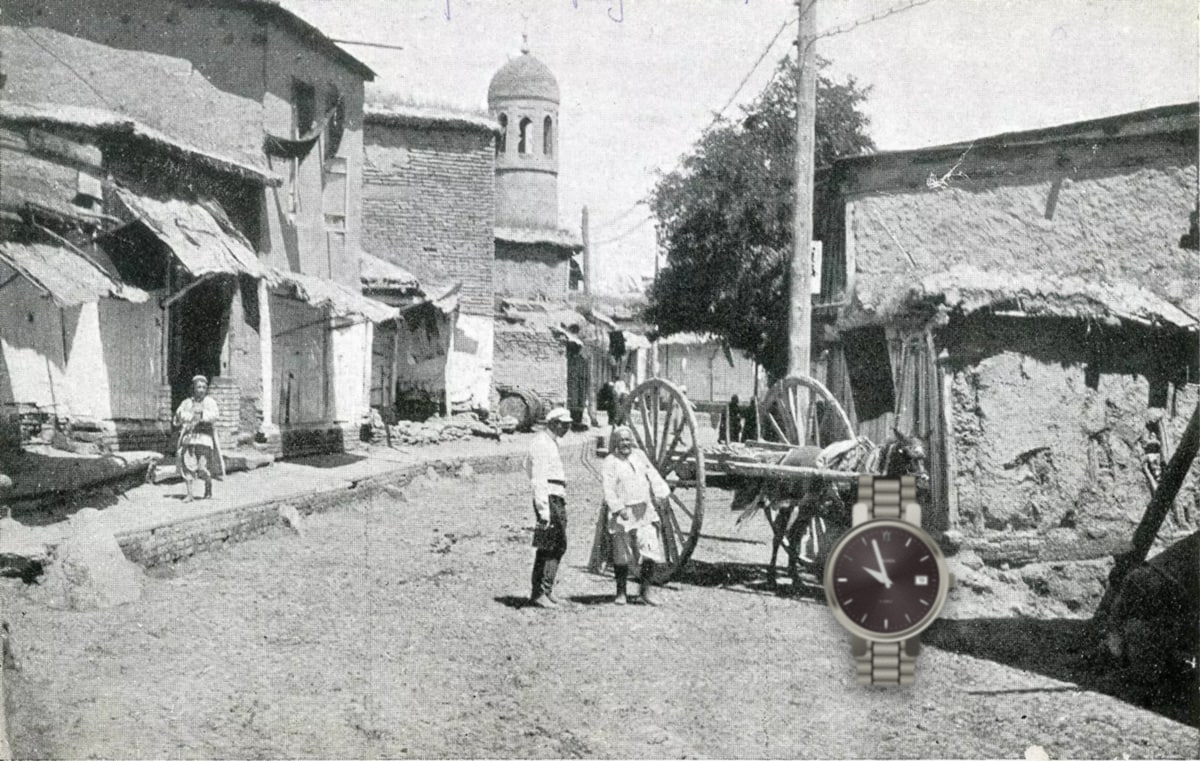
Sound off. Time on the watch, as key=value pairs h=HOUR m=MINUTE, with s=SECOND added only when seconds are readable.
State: h=9 m=57
